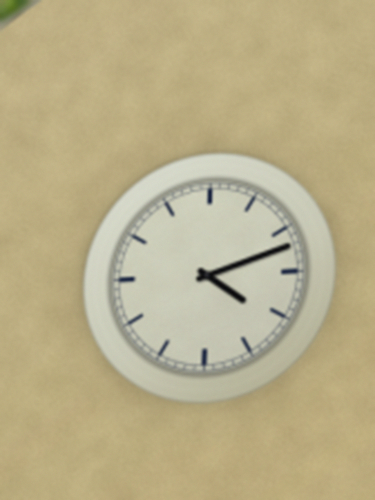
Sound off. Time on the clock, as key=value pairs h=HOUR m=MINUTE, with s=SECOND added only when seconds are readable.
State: h=4 m=12
